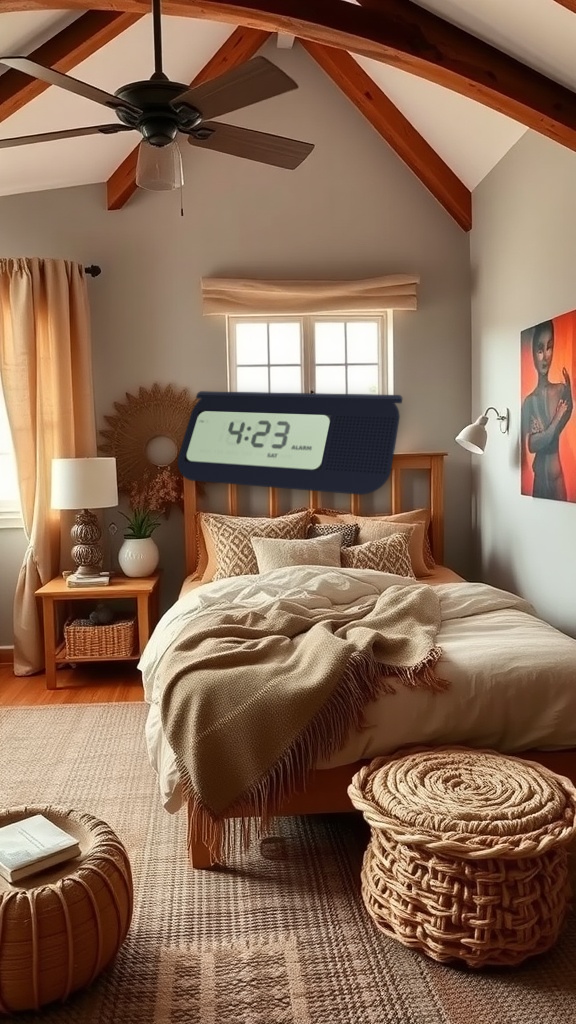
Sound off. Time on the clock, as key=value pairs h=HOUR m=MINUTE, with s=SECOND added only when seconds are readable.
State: h=4 m=23
